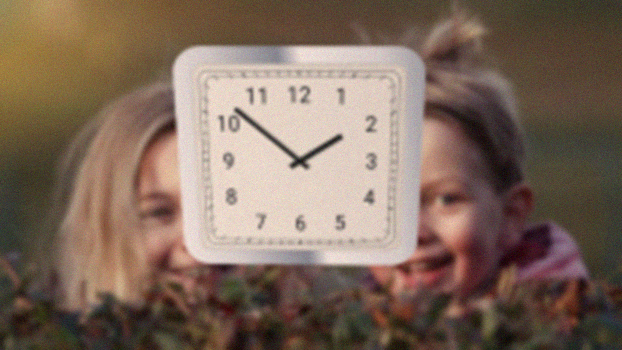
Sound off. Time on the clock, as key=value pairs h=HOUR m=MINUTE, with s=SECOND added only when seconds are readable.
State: h=1 m=52
